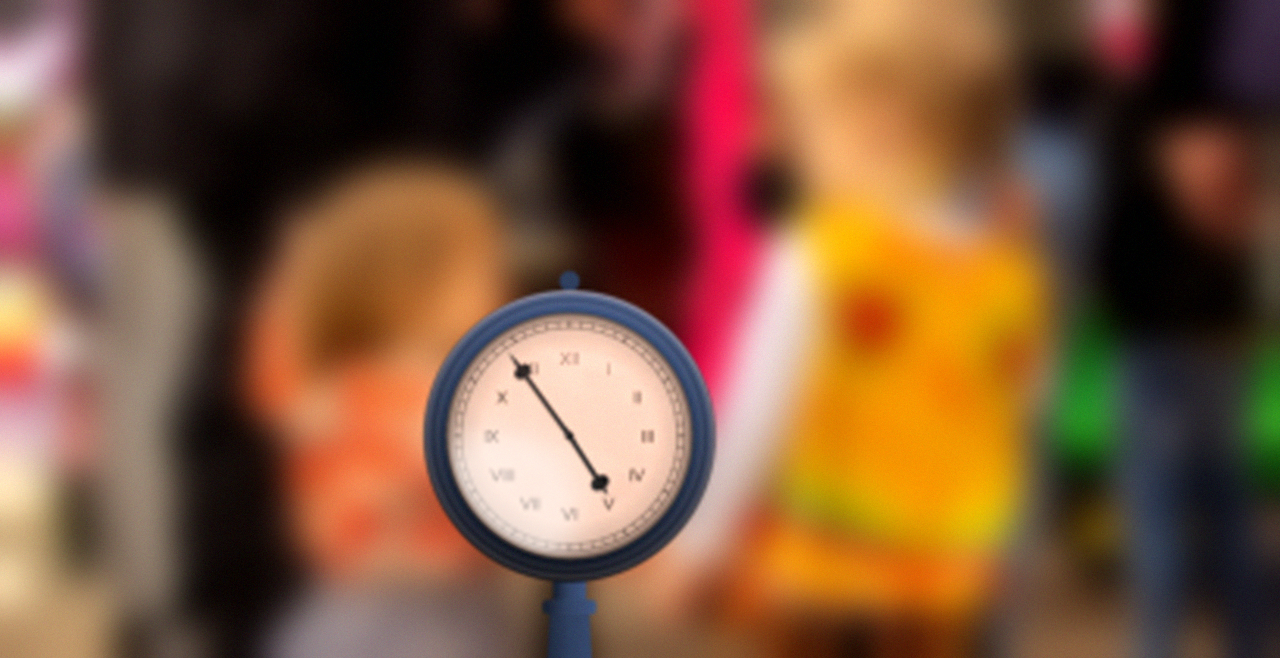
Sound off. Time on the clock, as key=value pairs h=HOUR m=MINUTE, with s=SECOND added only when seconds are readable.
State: h=4 m=54
